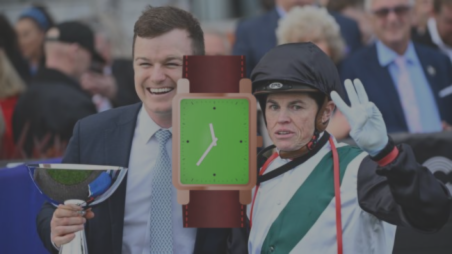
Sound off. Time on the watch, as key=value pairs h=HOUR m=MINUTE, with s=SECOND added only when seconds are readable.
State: h=11 m=36
